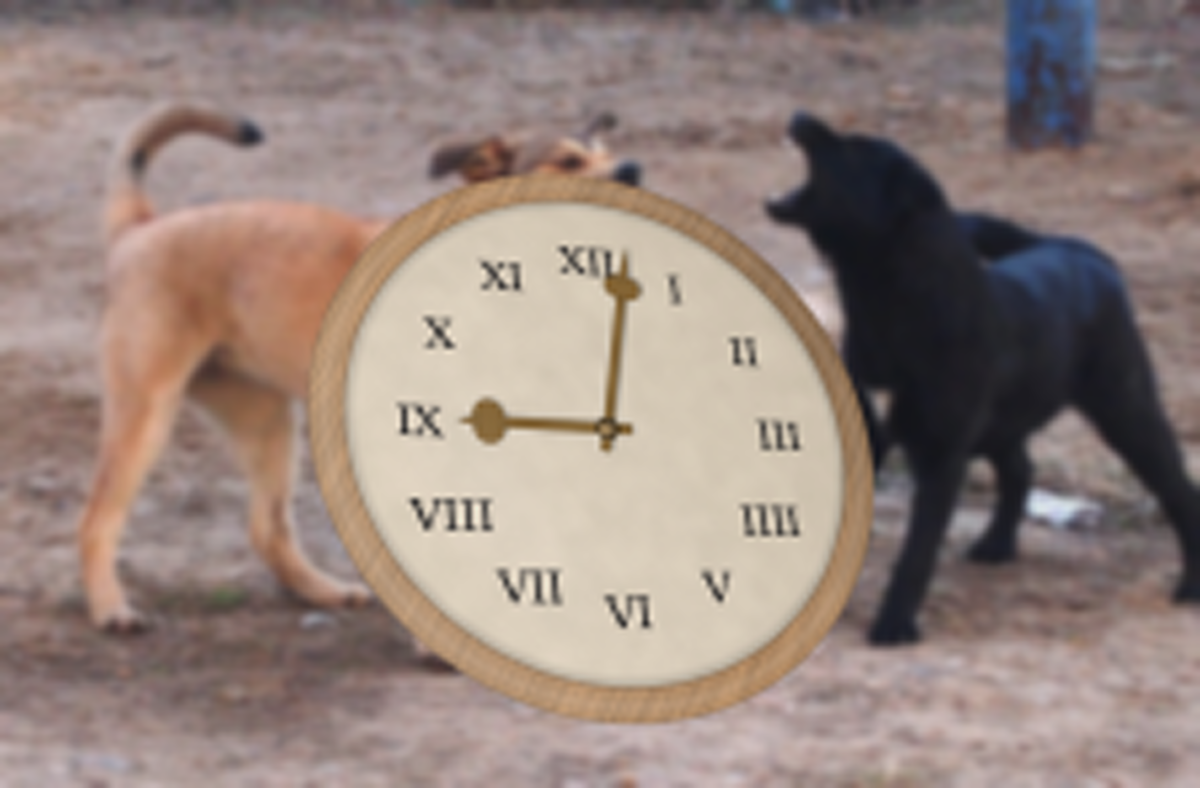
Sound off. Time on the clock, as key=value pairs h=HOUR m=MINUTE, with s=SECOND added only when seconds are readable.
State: h=9 m=2
